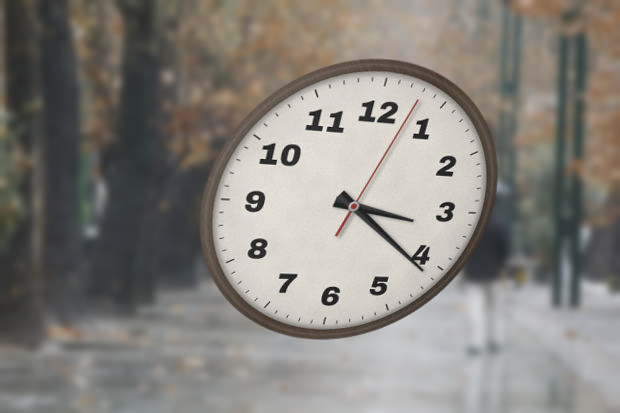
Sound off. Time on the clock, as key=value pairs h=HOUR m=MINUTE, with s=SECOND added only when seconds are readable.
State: h=3 m=21 s=3
